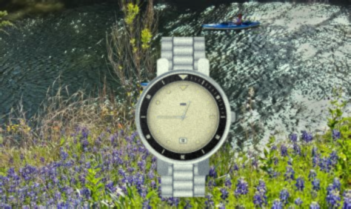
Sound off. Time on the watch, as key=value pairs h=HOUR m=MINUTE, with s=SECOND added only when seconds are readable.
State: h=12 m=45
